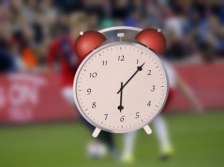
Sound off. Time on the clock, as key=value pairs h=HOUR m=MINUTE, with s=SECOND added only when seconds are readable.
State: h=6 m=7
